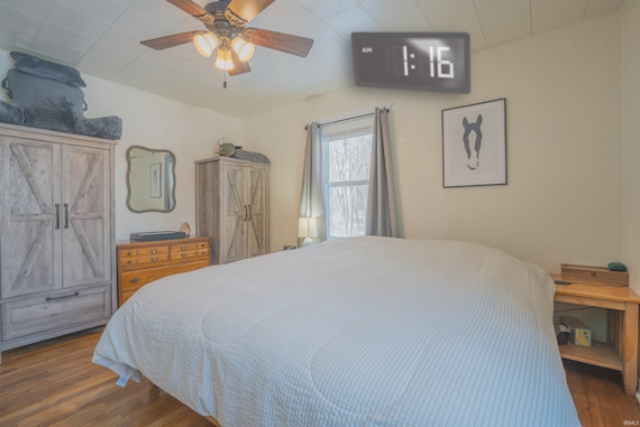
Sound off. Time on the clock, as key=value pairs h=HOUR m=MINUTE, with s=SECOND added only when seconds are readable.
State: h=1 m=16
